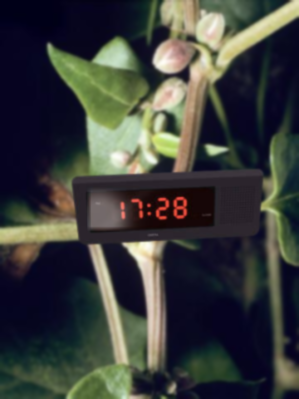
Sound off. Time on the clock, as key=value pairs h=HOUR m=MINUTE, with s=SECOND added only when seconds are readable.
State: h=17 m=28
